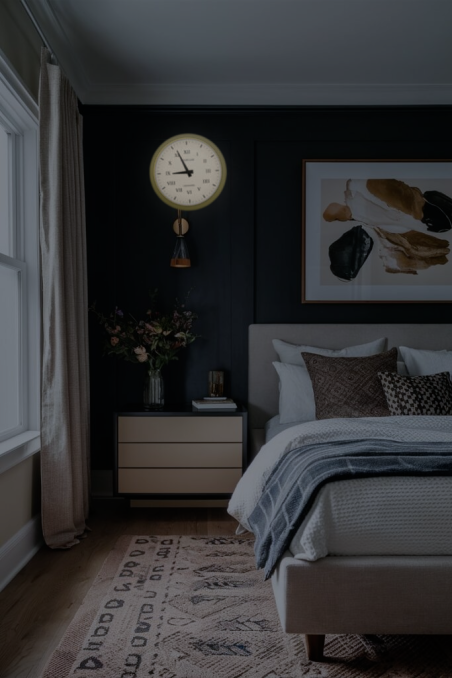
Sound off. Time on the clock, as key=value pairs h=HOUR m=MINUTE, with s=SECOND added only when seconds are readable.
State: h=8 m=56
